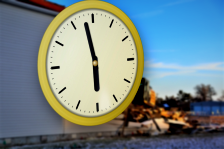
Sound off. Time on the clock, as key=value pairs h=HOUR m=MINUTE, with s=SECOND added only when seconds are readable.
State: h=5 m=58
